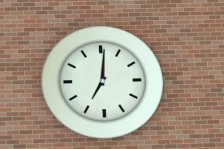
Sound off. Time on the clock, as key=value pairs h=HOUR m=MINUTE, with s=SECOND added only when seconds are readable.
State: h=7 m=1
